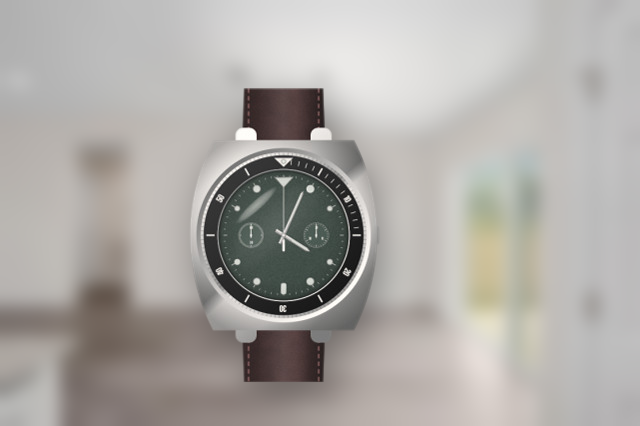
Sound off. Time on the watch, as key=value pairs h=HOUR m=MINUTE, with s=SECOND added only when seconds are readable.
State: h=4 m=4
